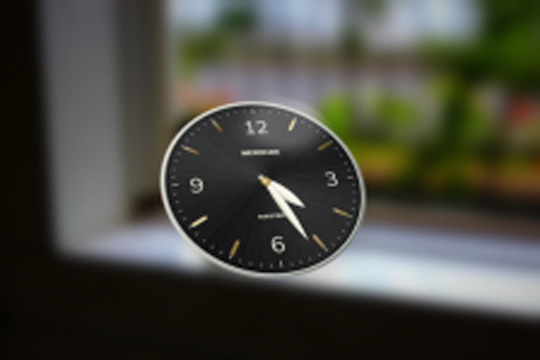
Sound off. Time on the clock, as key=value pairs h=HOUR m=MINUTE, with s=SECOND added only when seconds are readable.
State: h=4 m=26
